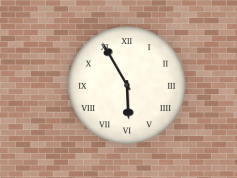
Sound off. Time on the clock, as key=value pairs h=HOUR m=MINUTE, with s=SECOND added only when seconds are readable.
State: h=5 m=55
